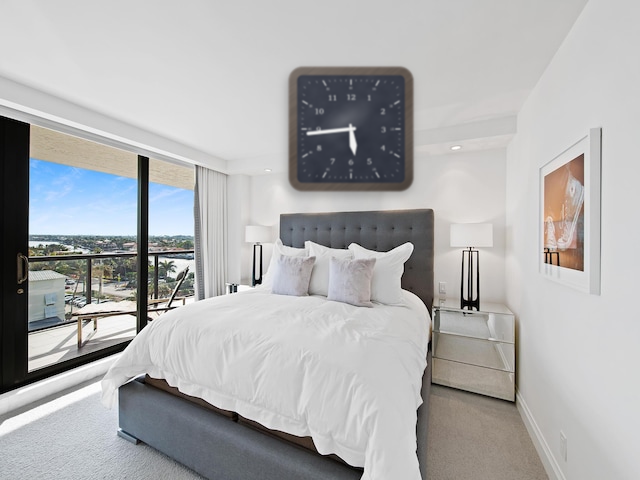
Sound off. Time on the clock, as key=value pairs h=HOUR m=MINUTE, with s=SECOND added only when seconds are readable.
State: h=5 m=44
